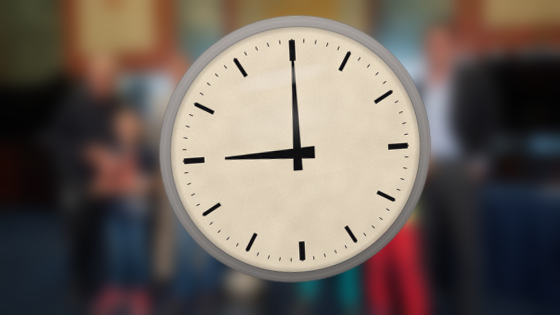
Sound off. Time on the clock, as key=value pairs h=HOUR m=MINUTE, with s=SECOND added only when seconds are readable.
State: h=9 m=0
